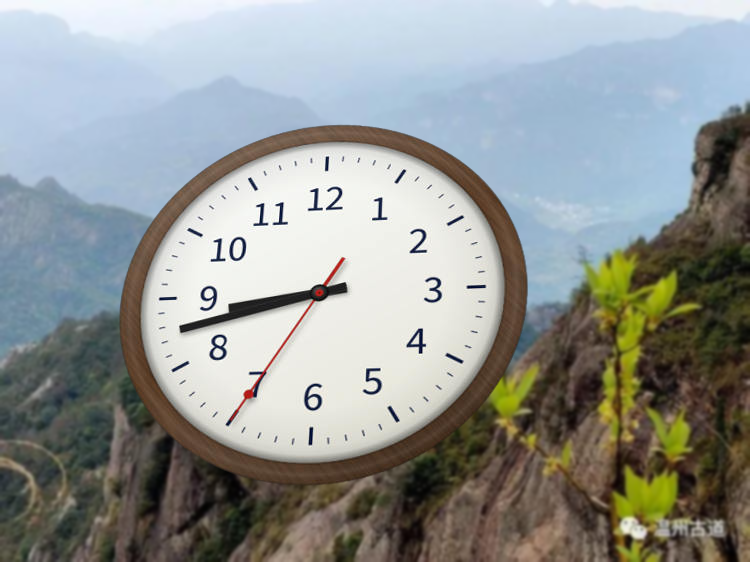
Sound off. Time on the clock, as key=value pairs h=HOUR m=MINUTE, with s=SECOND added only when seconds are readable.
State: h=8 m=42 s=35
